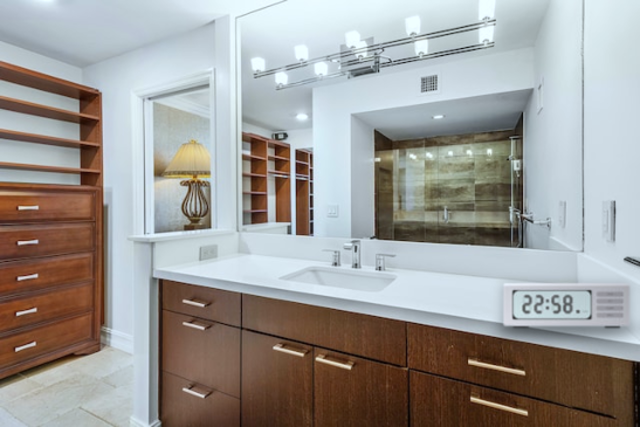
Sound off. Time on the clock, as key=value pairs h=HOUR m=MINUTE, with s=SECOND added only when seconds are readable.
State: h=22 m=58
